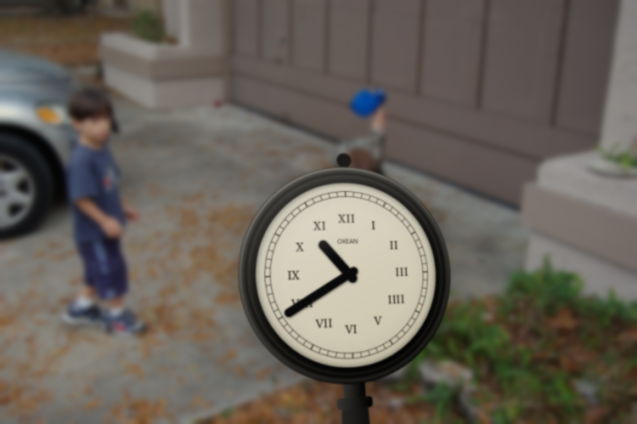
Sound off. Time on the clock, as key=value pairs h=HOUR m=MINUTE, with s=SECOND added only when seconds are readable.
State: h=10 m=40
